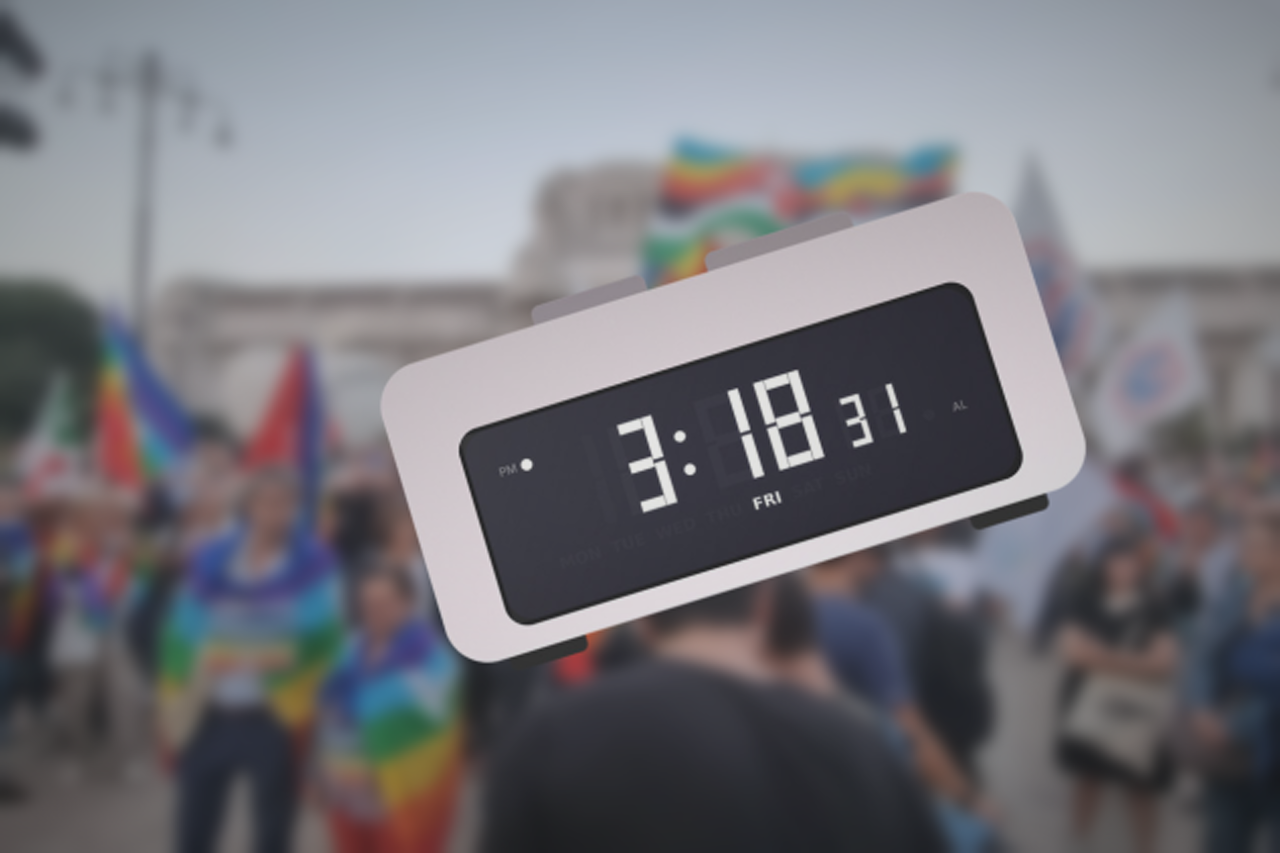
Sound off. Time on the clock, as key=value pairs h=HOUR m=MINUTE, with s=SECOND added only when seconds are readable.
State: h=3 m=18 s=31
